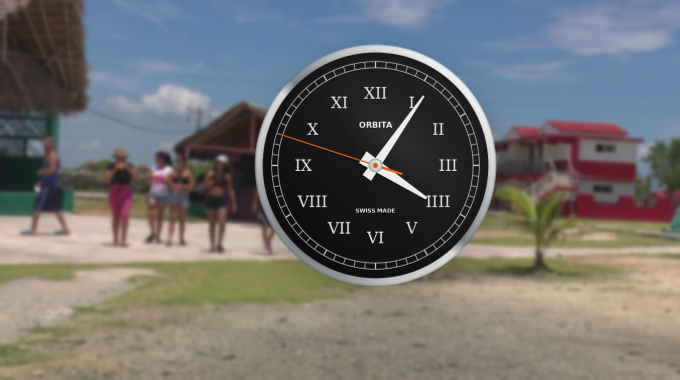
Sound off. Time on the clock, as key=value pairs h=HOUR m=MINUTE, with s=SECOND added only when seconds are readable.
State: h=4 m=5 s=48
